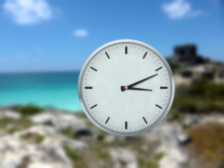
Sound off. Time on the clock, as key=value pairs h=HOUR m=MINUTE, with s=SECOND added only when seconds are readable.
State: h=3 m=11
